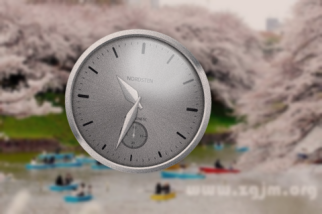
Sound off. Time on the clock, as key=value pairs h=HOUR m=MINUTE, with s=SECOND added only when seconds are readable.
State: h=10 m=33
